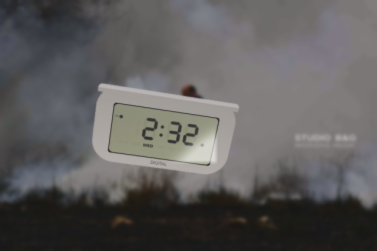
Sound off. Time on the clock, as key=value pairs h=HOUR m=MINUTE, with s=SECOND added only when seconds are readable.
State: h=2 m=32
